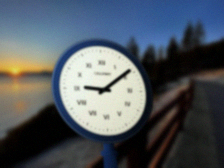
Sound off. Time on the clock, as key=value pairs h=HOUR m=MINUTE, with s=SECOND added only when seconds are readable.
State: h=9 m=9
